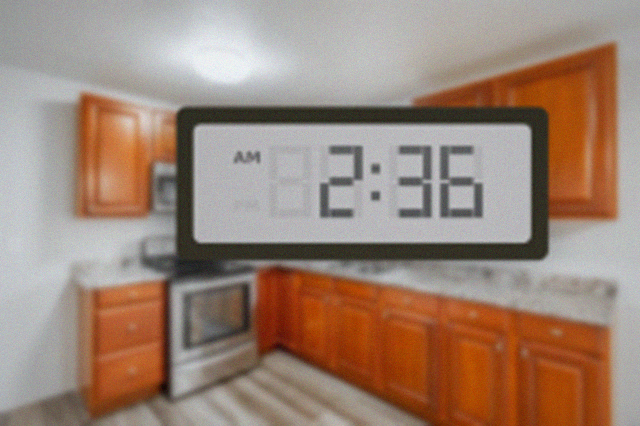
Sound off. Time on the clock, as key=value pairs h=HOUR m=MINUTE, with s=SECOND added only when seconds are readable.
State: h=2 m=36
